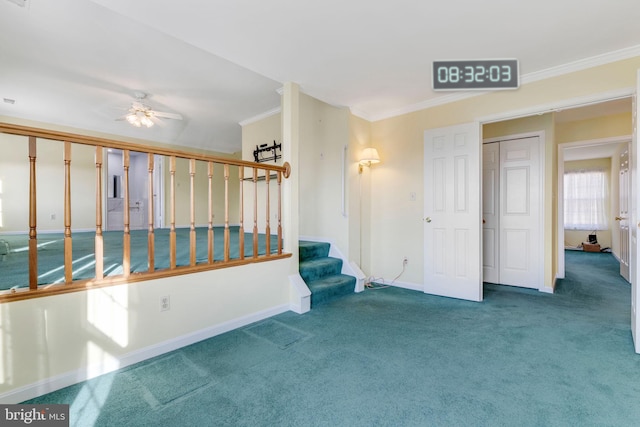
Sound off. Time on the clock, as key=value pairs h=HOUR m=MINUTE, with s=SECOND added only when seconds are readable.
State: h=8 m=32 s=3
